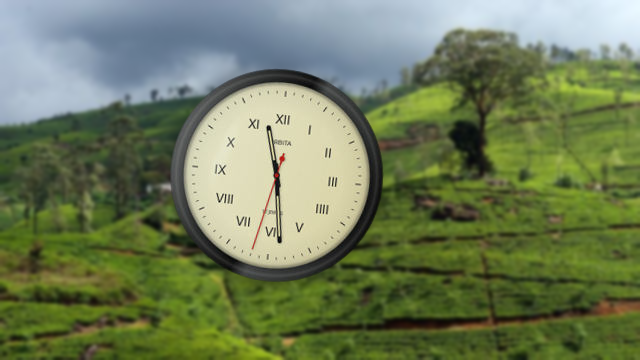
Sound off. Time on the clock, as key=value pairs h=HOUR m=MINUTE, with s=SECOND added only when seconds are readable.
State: h=11 m=28 s=32
